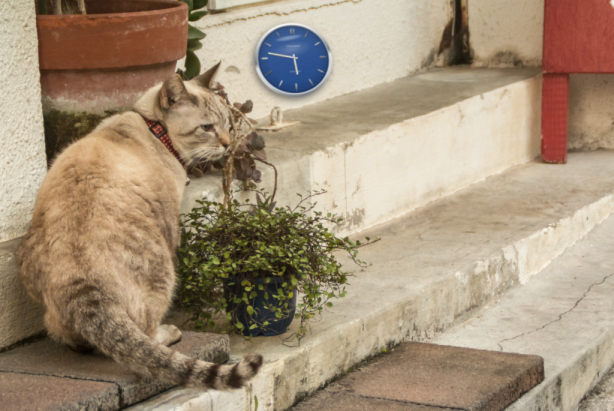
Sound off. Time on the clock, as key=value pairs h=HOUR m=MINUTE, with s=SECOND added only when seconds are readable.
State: h=5 m=47
